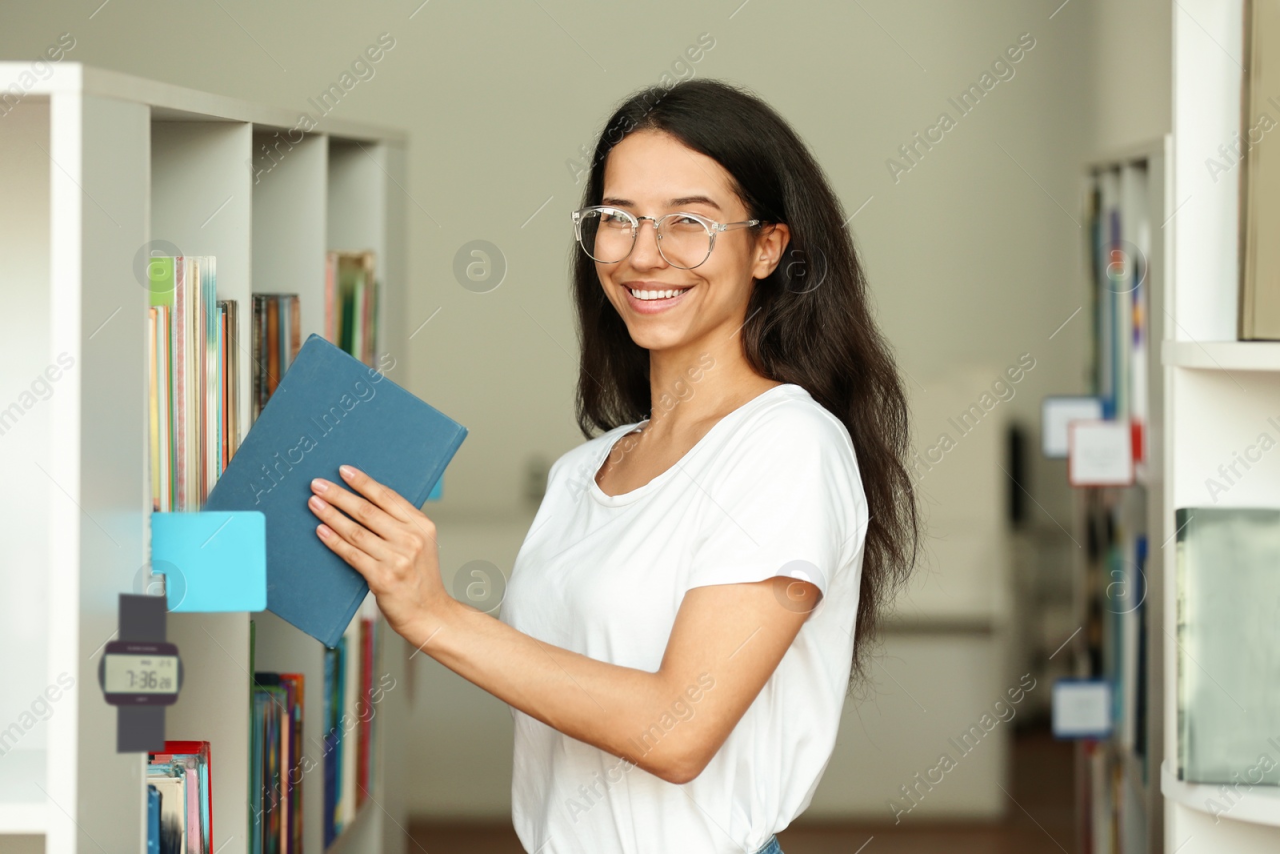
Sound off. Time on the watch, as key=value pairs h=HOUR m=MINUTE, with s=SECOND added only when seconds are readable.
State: h=7 m=36
